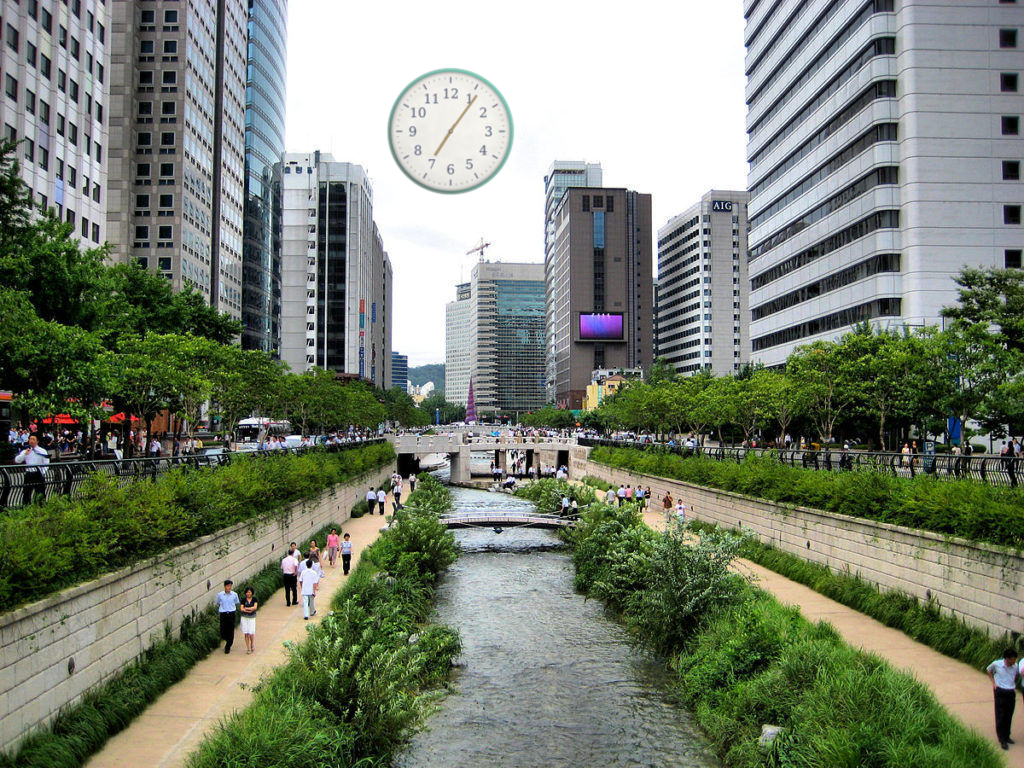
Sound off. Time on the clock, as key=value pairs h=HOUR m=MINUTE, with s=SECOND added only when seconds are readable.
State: h=7 m=6
